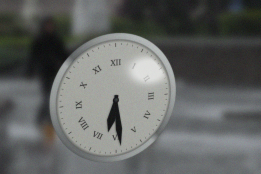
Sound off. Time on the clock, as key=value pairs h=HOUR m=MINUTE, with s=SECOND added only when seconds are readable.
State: h=6 m=29
